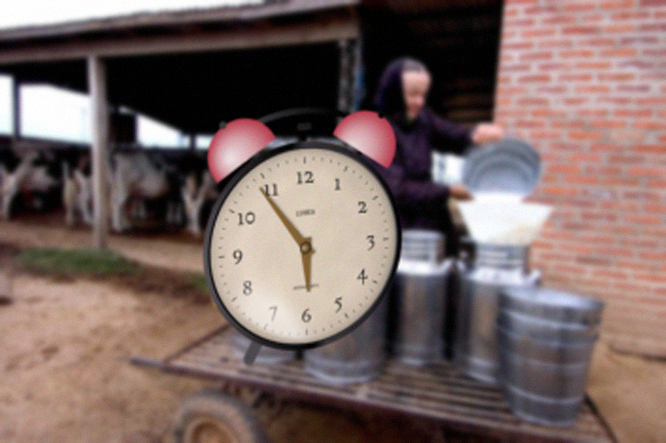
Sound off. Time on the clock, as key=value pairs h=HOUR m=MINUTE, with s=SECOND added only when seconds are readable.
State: h=5 m=54
